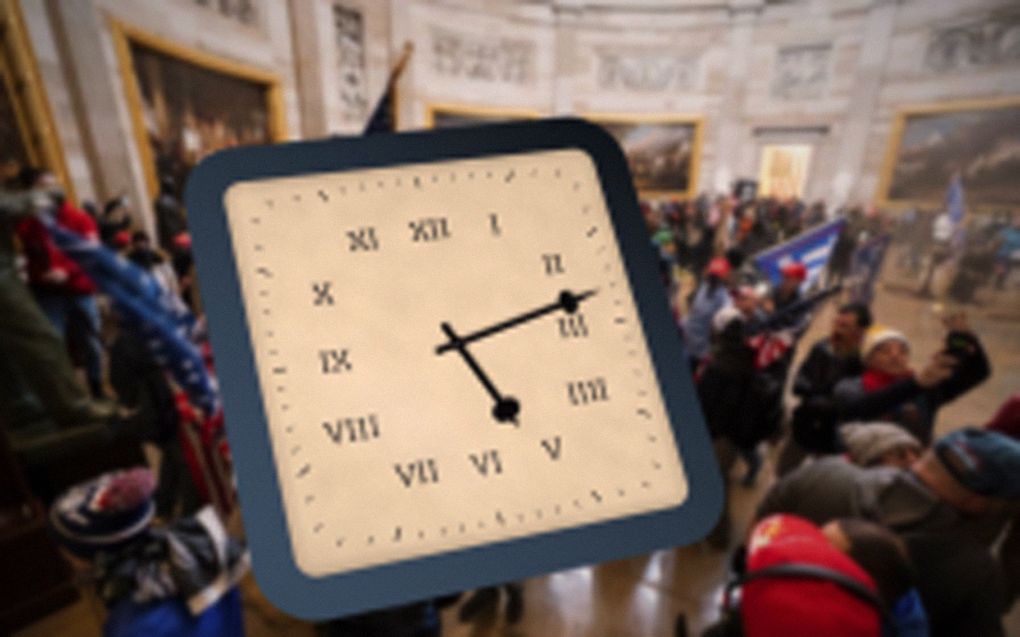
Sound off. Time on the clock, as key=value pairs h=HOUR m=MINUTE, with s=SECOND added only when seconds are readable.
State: h=5 m=13
